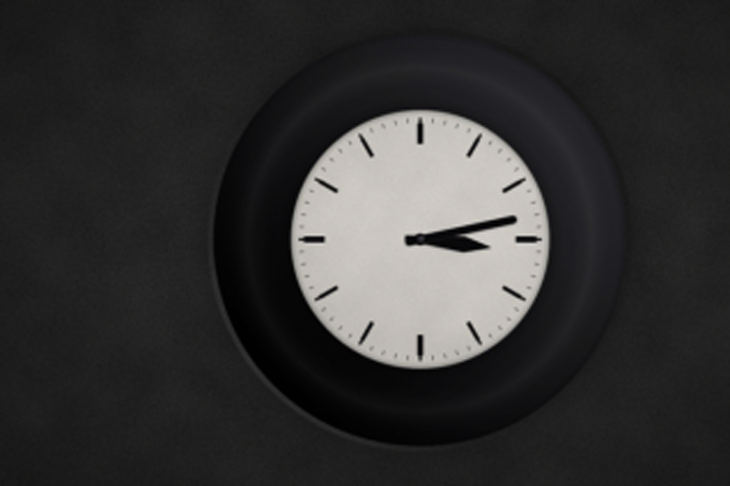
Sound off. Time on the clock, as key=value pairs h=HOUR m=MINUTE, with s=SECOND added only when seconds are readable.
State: h=3 m=13
